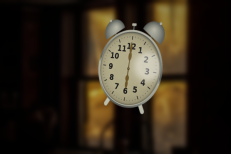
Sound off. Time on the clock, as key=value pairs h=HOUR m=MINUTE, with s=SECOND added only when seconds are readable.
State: h=6 m=0
